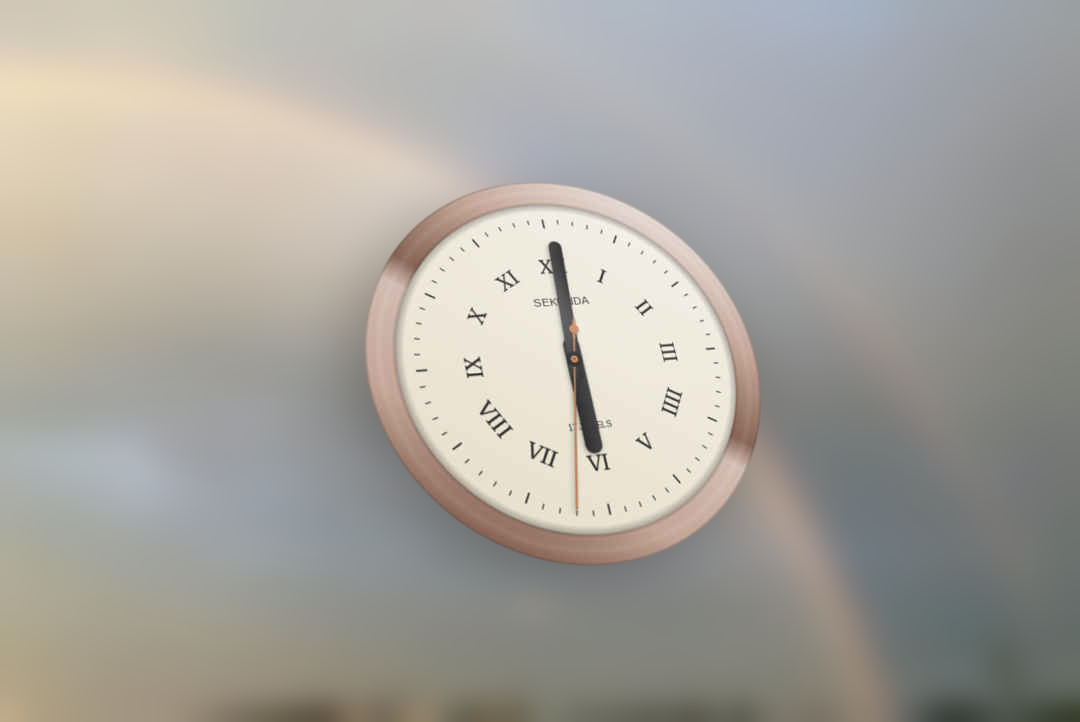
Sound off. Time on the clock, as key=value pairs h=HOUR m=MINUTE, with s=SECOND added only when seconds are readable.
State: h=6 m=0 s=32
